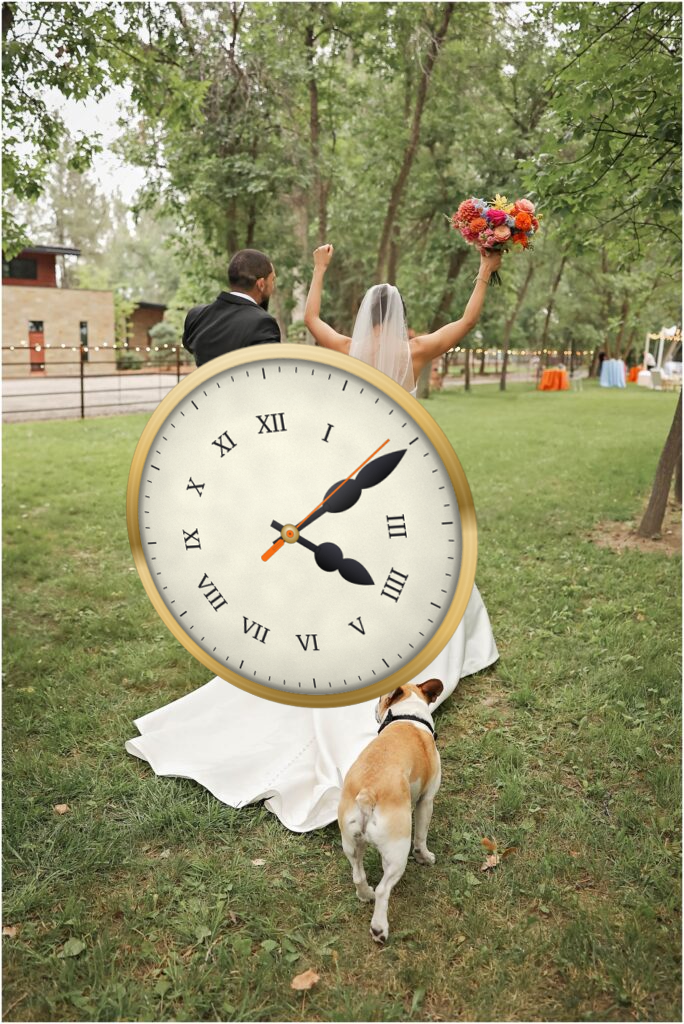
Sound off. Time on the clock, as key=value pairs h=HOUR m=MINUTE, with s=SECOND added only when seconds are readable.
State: h=4 m=10 s=9
